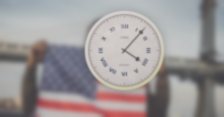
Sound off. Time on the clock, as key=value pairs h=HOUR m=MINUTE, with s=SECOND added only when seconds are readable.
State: h=4 m=7
